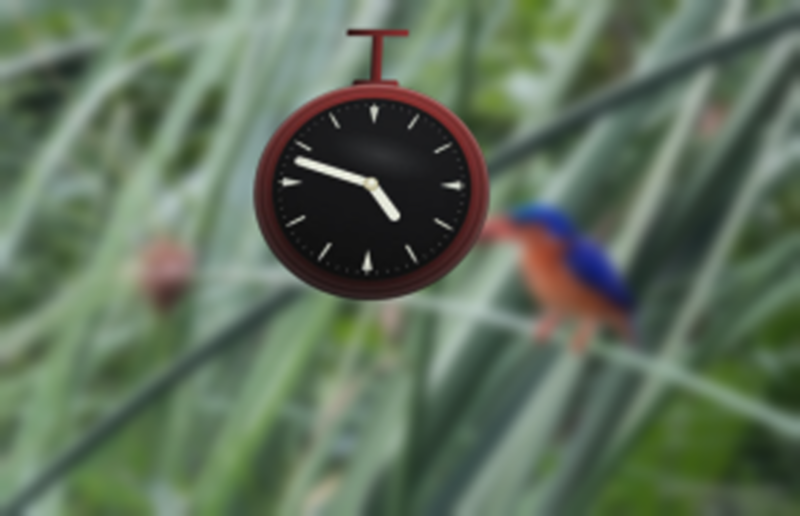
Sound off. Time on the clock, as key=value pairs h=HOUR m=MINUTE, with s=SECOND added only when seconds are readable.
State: h=4 m=48
